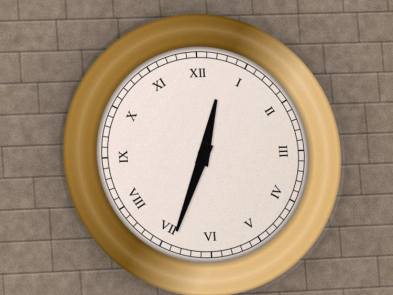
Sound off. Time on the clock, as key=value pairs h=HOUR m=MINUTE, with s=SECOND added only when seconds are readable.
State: h=12 m=34
